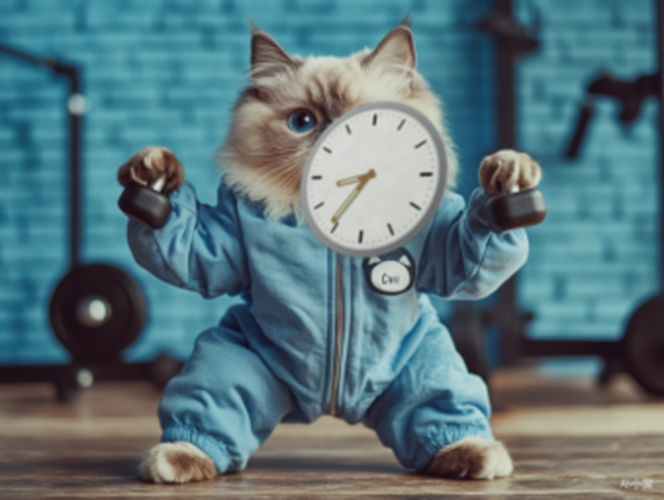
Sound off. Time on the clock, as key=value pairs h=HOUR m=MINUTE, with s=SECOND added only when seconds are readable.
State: h=8 m=36
